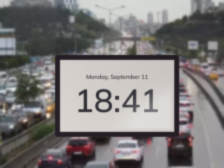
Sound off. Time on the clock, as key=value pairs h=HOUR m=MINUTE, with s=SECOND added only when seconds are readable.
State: h=18 m=41
